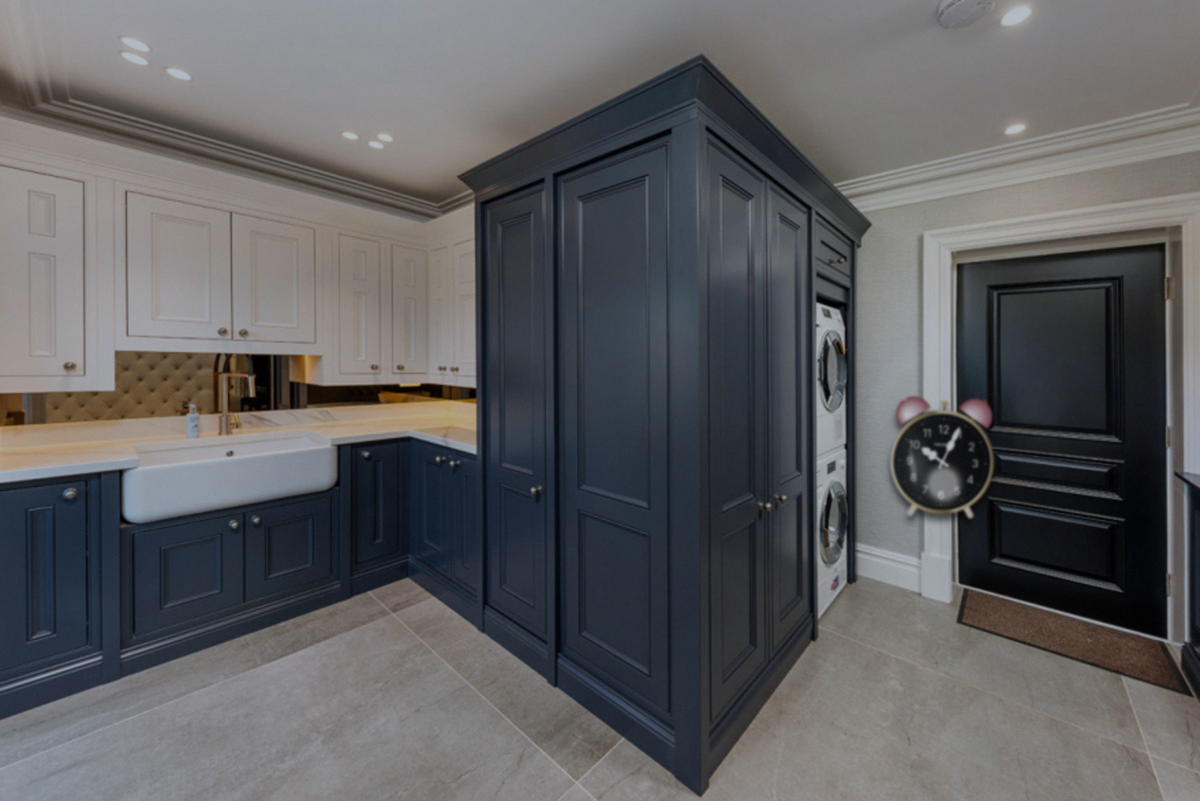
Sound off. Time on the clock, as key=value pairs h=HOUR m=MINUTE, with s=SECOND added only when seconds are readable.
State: h=10 m=4
